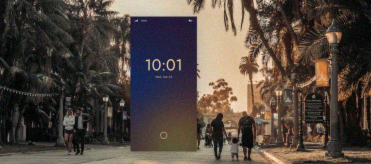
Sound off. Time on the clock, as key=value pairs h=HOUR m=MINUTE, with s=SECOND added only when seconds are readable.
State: h=10 m=1
